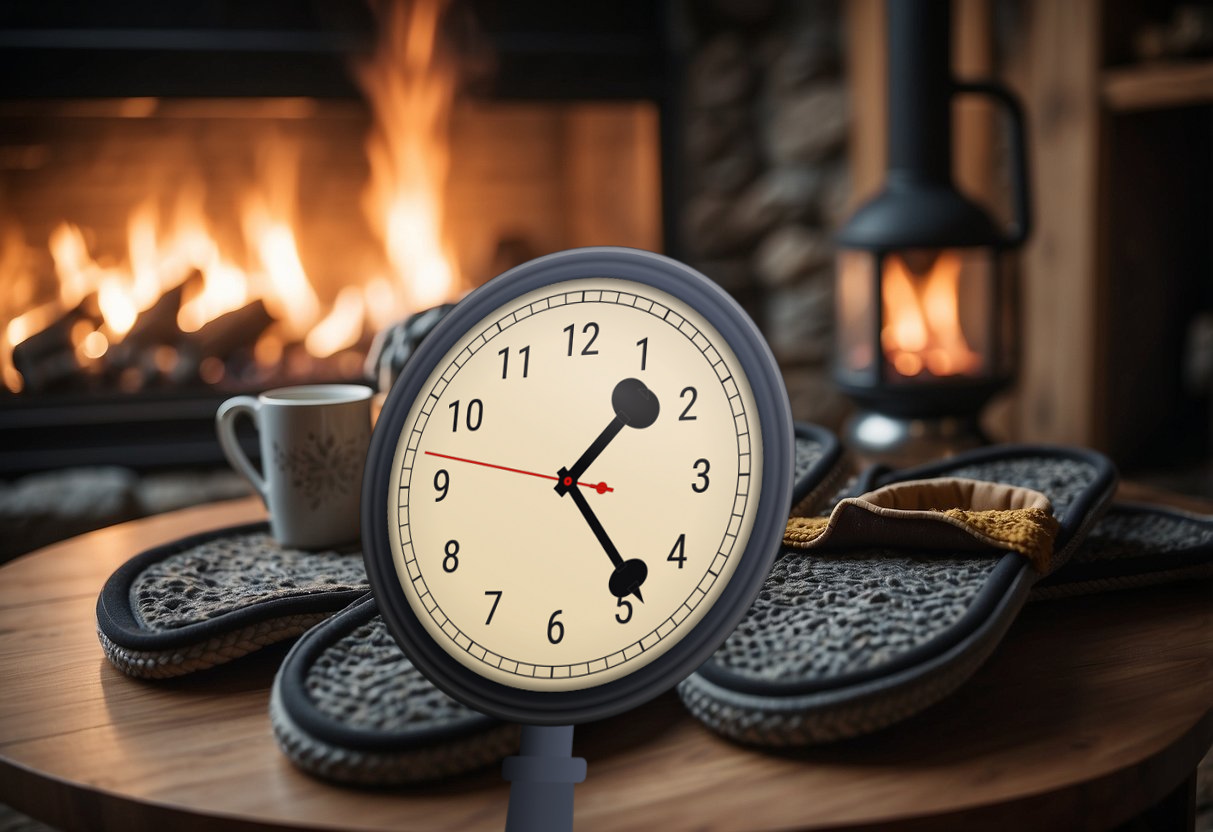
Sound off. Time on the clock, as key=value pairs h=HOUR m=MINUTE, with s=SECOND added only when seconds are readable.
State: h=1 m=23 s=47
